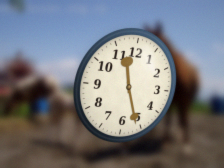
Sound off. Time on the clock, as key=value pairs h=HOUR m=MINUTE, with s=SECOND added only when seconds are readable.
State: h=11 m=26
